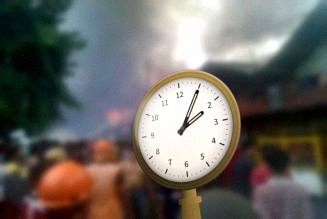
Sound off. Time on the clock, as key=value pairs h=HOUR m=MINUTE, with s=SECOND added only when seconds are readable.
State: h=2 m=5
